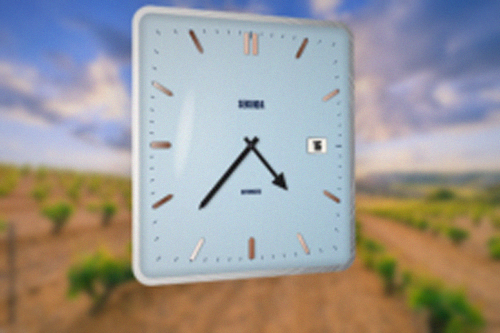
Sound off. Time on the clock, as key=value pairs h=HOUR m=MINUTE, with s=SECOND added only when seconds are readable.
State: h=4 m=37
